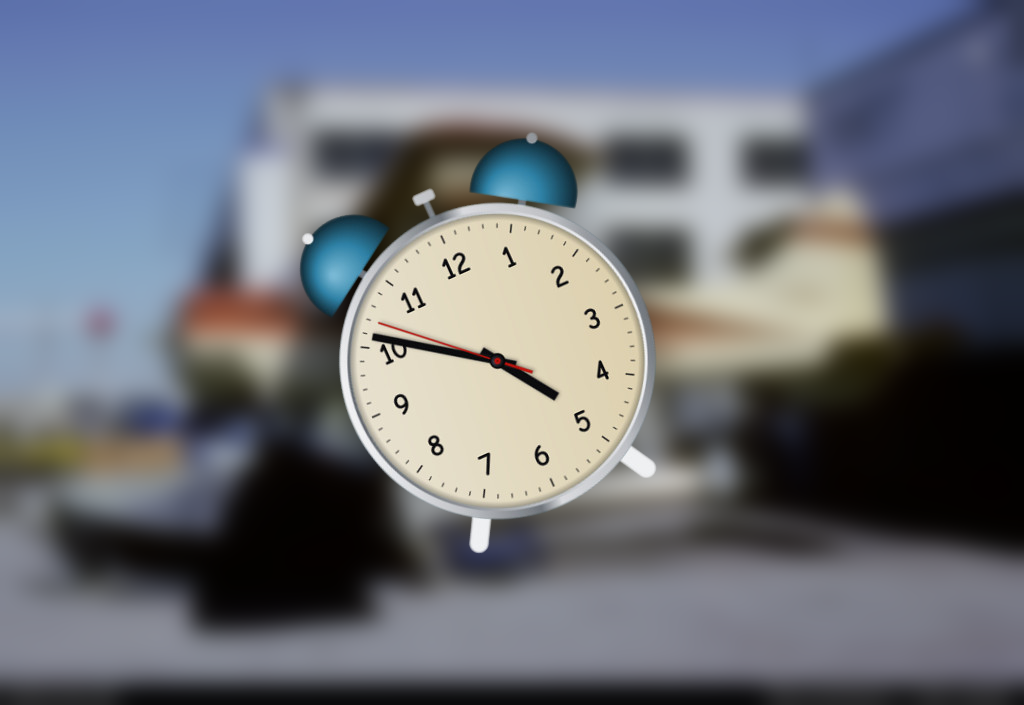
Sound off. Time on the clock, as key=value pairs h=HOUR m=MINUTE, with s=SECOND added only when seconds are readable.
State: h=4 m=50 s=52
